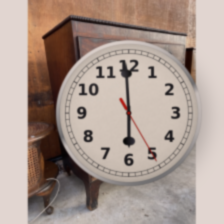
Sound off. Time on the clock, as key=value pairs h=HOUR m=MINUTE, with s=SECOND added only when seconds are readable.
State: h=5 m=59 s=25
